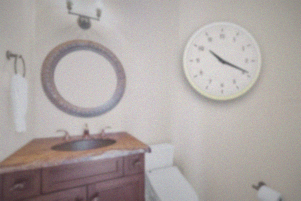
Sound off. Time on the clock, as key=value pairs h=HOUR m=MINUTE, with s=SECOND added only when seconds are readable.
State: h=10 m=19
